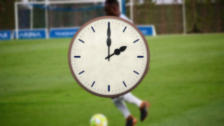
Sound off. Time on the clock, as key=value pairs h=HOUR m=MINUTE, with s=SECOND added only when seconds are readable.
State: h=2 m=0
